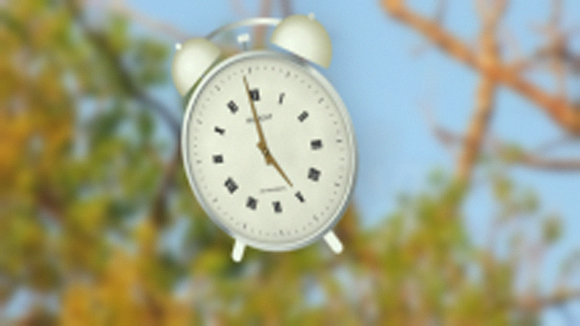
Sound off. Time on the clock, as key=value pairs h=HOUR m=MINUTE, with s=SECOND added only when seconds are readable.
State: h=4 m=59
